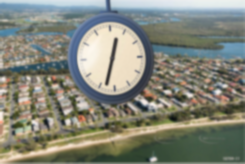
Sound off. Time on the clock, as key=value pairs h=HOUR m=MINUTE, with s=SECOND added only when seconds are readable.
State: h=12 m=33
